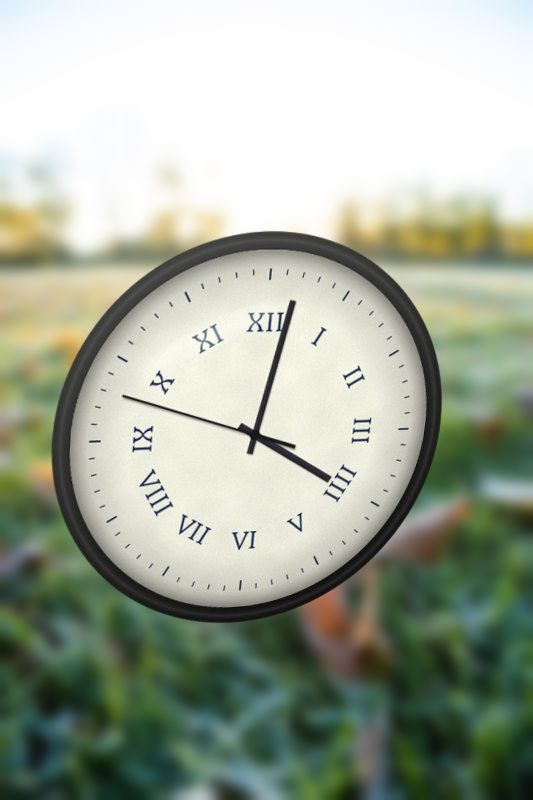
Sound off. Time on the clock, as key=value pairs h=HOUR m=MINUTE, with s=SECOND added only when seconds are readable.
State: h=4 m=1 s=48
